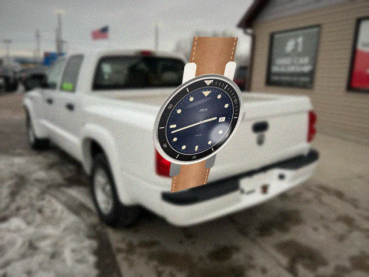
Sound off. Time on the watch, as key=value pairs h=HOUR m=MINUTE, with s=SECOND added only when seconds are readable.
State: h=2 m=43
